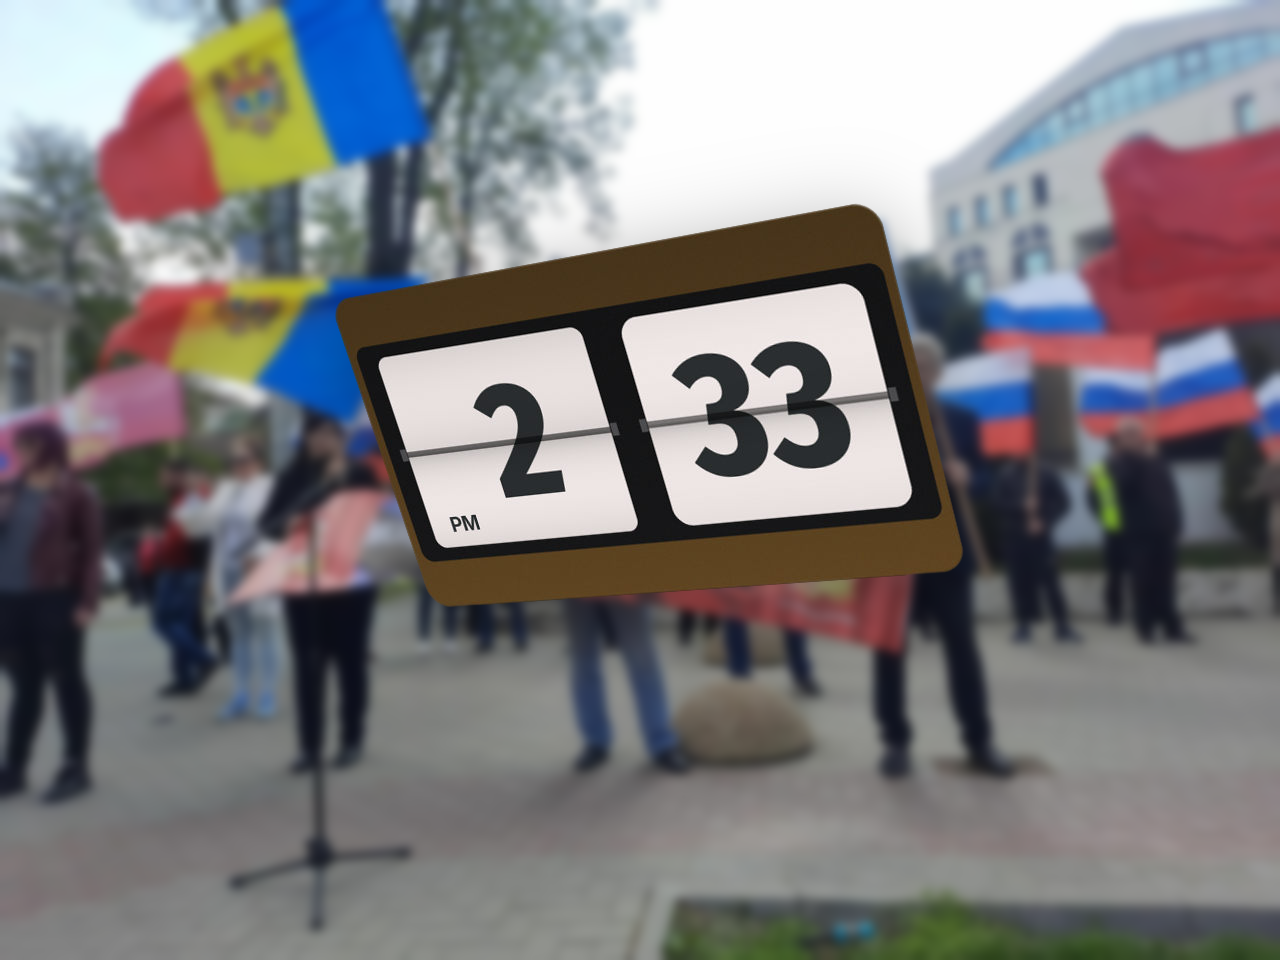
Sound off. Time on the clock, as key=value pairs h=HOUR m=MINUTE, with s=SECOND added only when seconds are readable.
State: h=2 m=33
